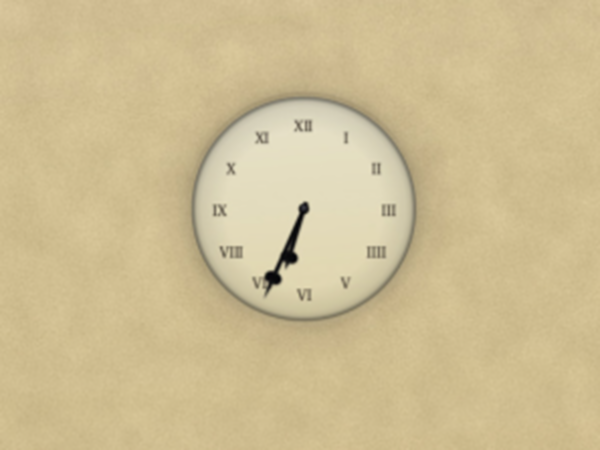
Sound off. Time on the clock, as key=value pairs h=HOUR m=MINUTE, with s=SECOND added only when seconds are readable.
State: h=6 m=34
